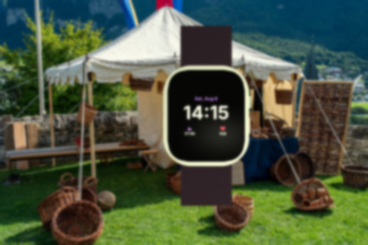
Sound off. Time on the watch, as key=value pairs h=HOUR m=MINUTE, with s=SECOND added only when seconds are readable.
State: h=14 m=15
